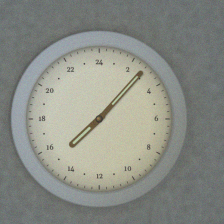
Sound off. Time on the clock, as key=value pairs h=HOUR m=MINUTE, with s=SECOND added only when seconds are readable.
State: h=15 m=7
